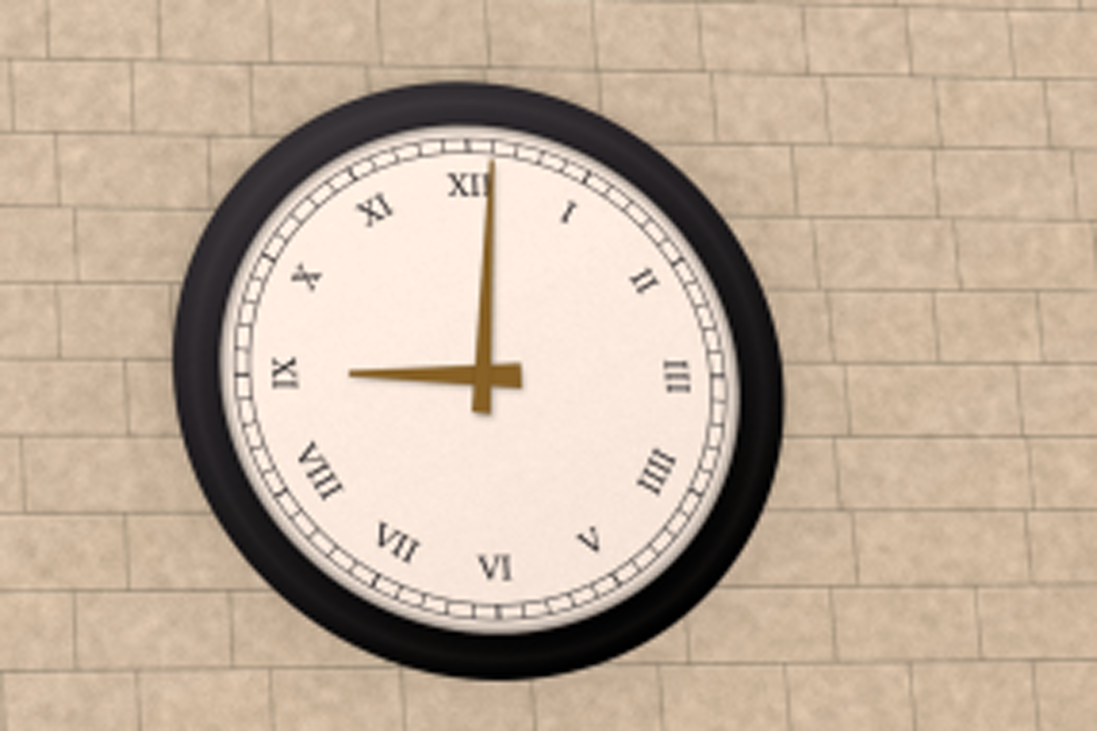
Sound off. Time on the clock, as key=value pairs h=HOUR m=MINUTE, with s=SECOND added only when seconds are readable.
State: h=9 m=1
